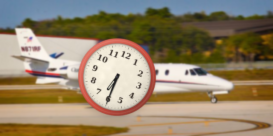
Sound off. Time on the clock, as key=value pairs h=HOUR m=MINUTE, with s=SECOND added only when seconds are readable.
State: h=6 m=30
